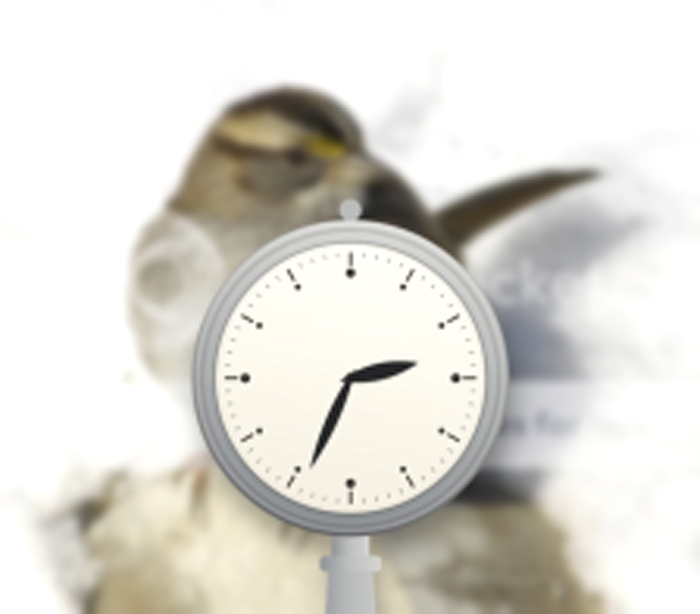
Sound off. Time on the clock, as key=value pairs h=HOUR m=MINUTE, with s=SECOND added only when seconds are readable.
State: h=2 m=34
